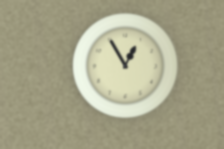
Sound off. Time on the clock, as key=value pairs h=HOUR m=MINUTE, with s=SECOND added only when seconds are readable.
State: h=12 m=55
